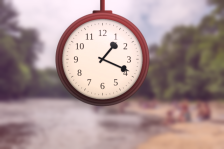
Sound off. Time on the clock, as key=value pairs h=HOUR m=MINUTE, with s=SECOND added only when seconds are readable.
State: h=1 m=19
